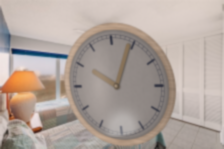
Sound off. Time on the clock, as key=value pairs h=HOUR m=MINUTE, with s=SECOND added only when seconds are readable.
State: h=10 m=4
